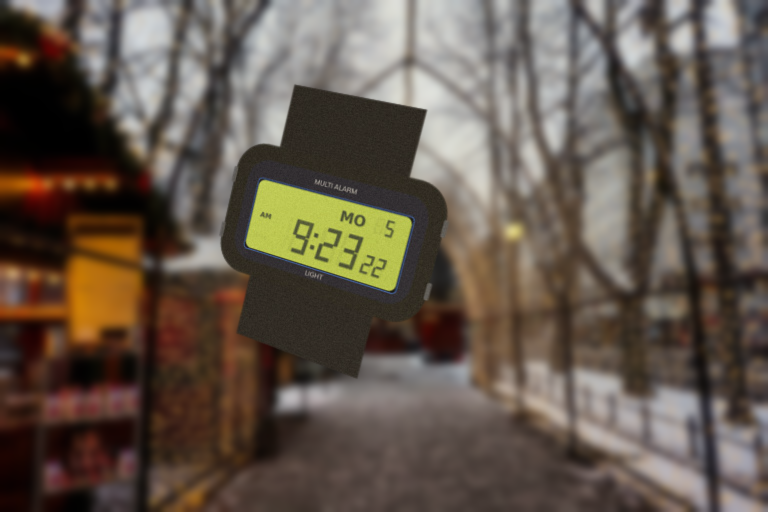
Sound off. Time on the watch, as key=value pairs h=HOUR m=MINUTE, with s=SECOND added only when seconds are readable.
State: h=9 m=23 s=22
